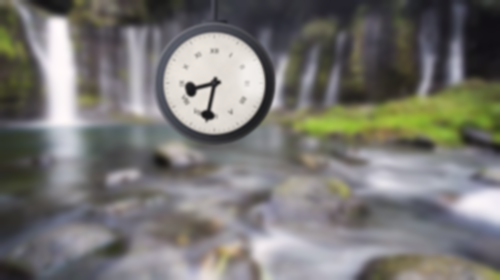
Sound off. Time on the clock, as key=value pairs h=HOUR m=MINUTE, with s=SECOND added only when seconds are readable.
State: h=8 m=32
